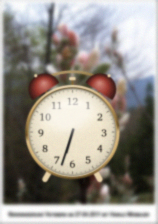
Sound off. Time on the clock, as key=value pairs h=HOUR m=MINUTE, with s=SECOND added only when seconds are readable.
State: h=6 m=33
